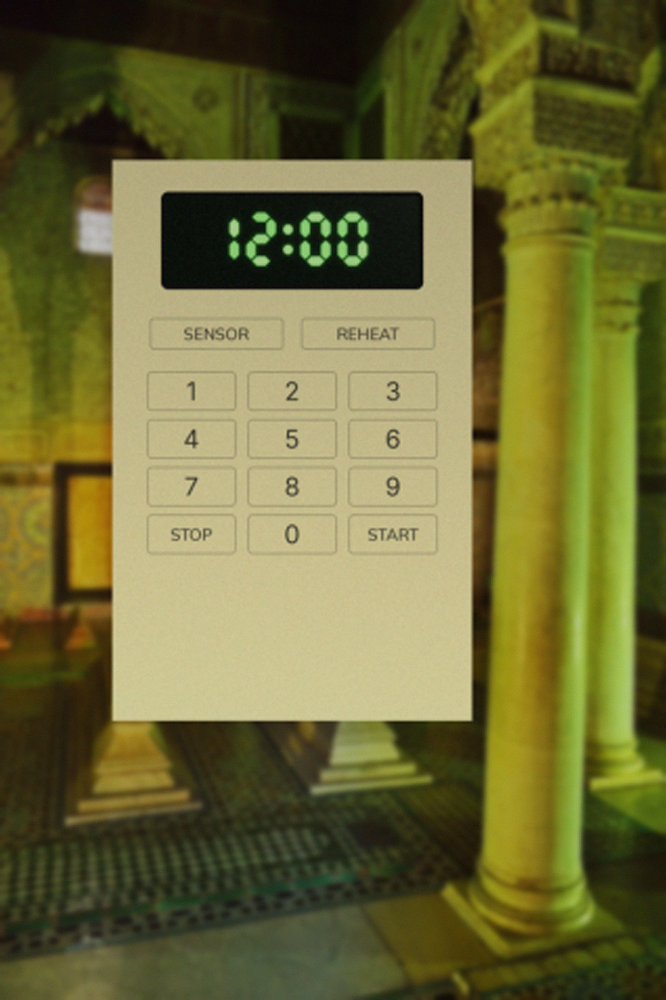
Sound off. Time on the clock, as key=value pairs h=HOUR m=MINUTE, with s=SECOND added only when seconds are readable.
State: h=12 m=0
